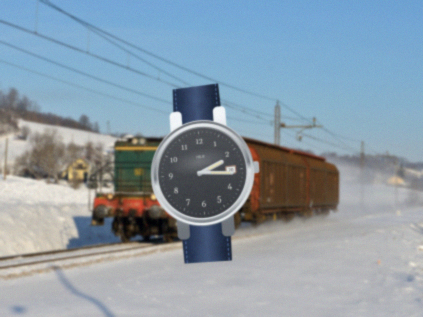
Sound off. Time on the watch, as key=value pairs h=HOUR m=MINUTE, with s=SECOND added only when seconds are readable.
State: h=2 m=16
